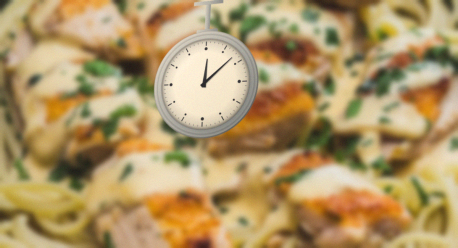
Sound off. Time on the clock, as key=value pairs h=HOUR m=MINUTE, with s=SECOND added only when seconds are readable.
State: h=12 m=8
